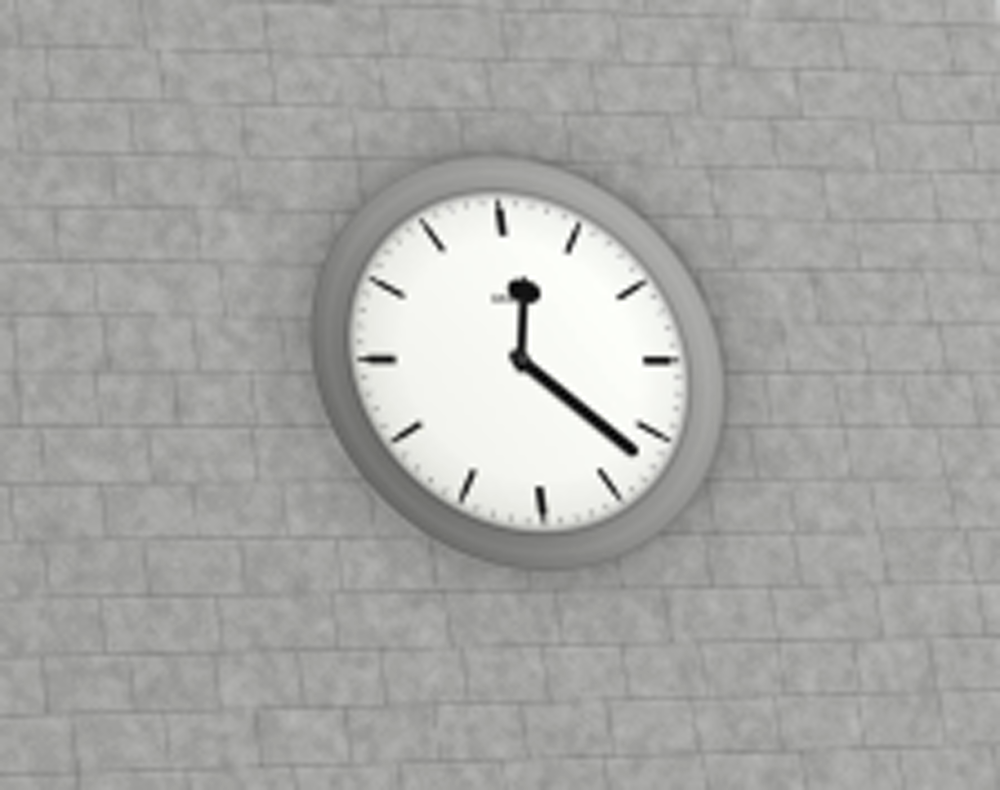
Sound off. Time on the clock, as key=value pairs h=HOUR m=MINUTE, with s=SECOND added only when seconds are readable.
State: h=12 m=22
